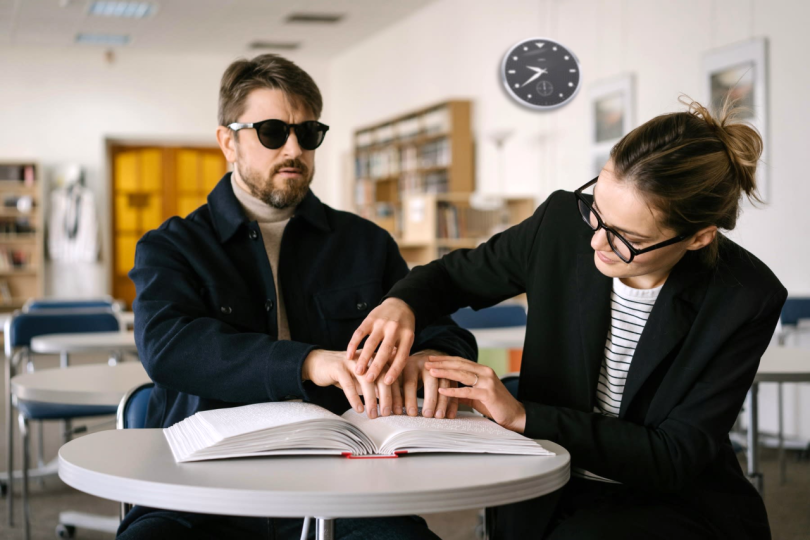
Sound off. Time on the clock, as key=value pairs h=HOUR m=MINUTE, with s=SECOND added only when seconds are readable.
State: h=9 m=39
